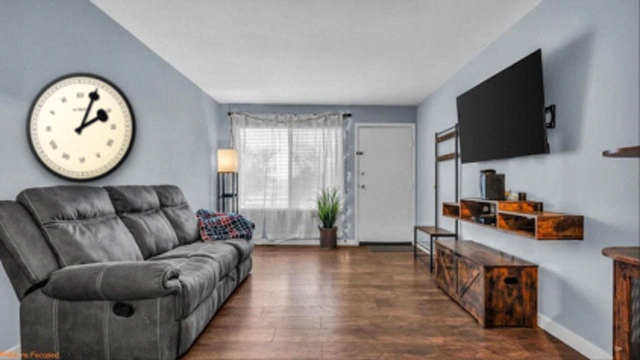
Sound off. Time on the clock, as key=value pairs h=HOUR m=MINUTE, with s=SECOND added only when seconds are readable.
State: h=2 m=4
